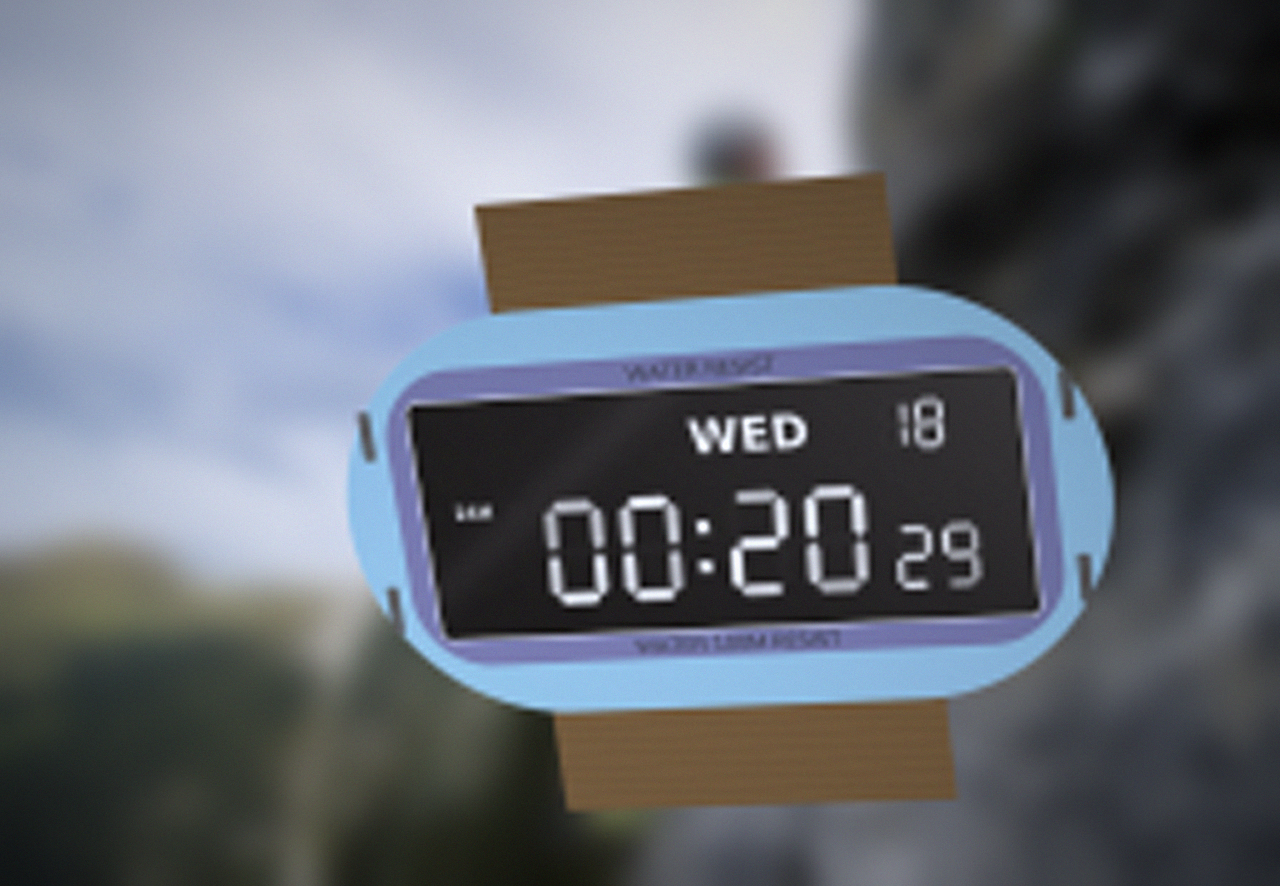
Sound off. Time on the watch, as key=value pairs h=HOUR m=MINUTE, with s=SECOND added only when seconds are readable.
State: h=0 m=20 s=29
